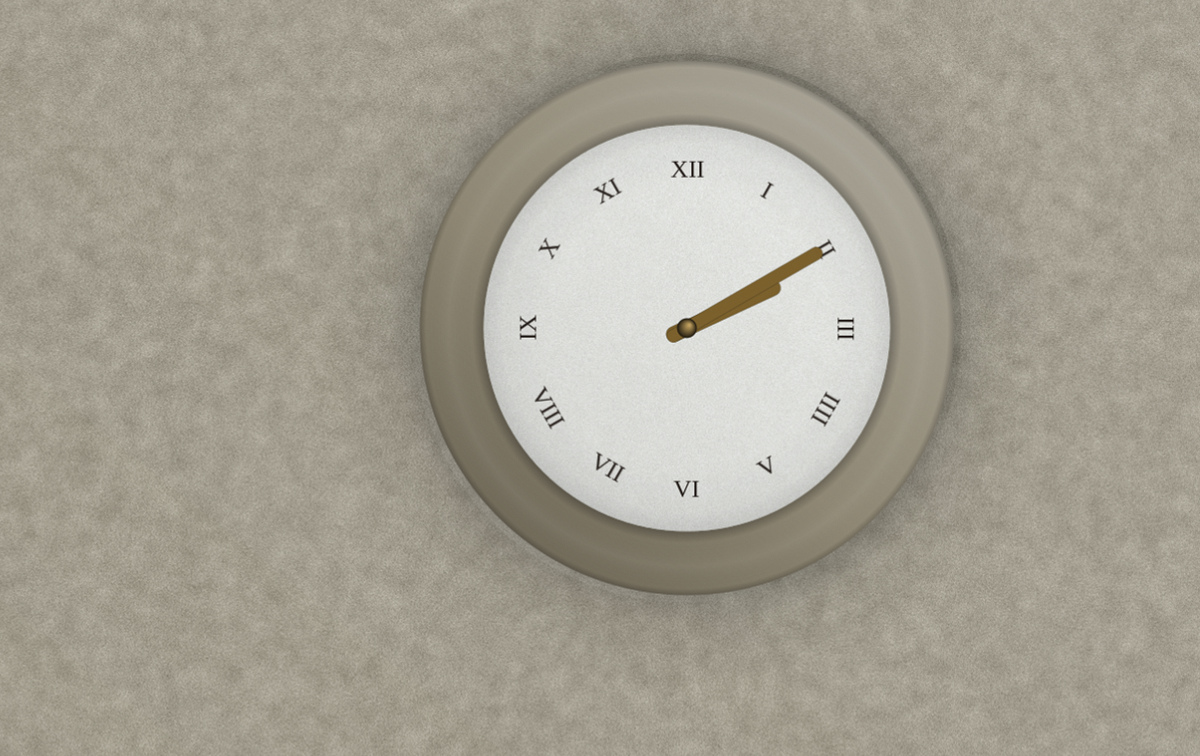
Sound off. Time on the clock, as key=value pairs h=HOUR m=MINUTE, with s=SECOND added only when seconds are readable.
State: h=2 m=10
